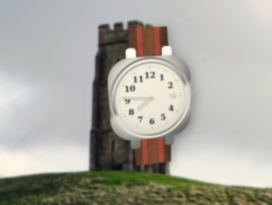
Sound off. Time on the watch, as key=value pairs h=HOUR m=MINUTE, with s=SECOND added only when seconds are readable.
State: h=7 m=46
